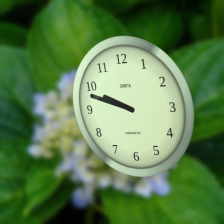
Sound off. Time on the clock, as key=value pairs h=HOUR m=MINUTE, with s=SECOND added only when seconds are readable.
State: h=9 m=48
